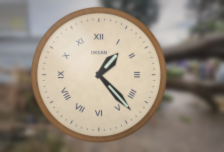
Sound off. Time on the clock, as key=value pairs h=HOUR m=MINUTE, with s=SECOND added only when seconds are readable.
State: h=1 m=23
